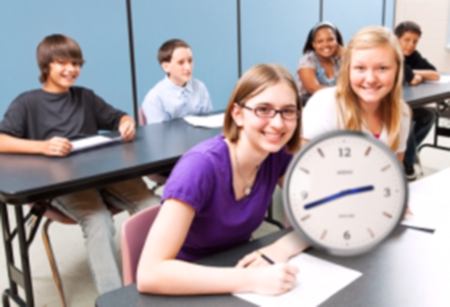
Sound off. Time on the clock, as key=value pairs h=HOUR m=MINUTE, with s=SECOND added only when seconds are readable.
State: h=2 m=42
